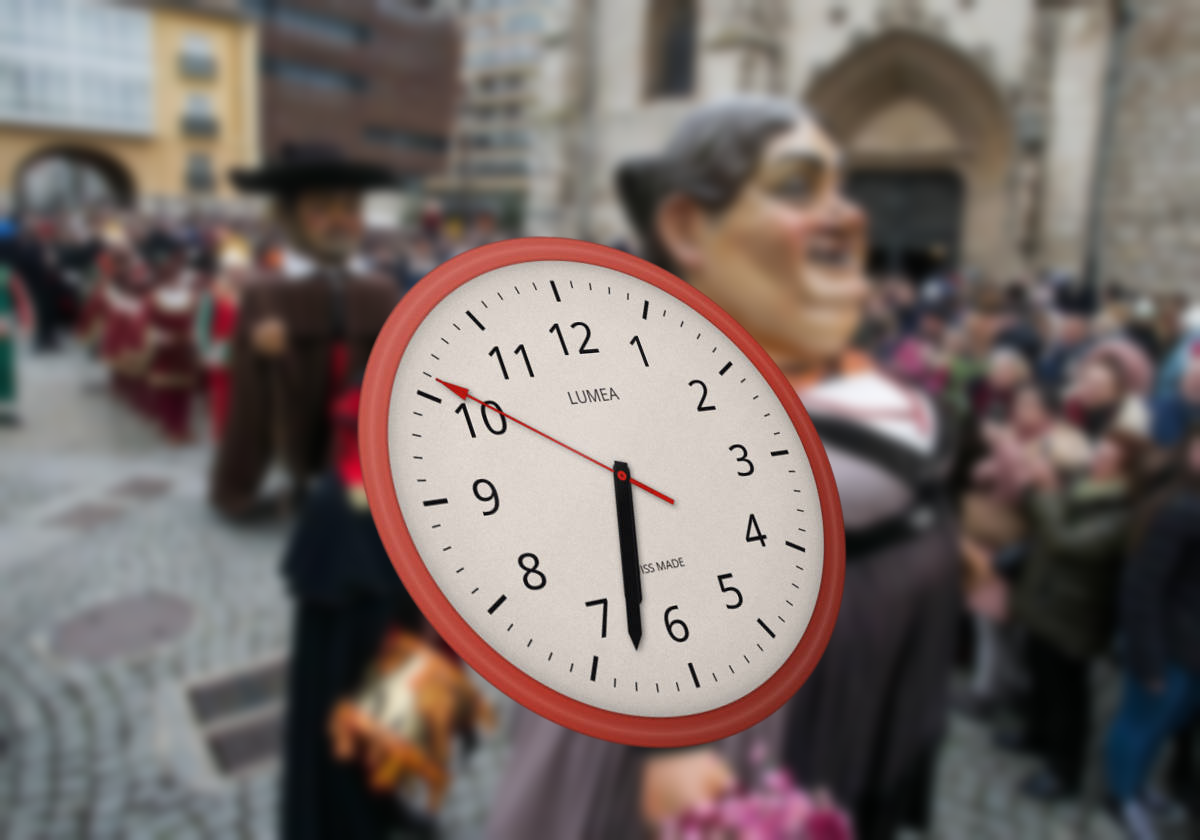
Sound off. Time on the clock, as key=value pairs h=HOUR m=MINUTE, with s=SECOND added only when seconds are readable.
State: h=6 m=32 s=51
